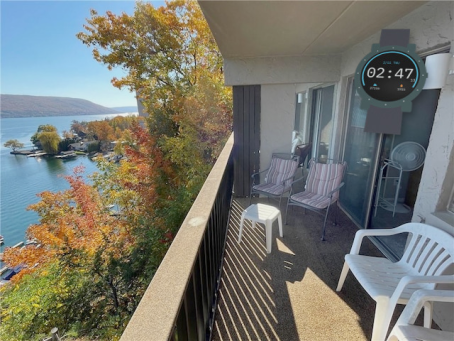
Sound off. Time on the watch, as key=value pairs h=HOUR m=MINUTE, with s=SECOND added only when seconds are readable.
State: h=2 m=47
